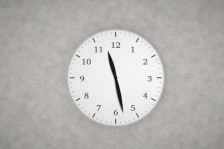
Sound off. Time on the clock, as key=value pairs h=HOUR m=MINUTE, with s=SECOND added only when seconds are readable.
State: h=11 m=28
